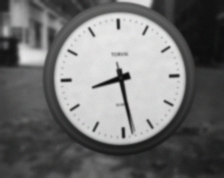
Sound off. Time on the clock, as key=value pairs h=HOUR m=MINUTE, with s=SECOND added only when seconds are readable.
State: h=8 m=28 s=28
